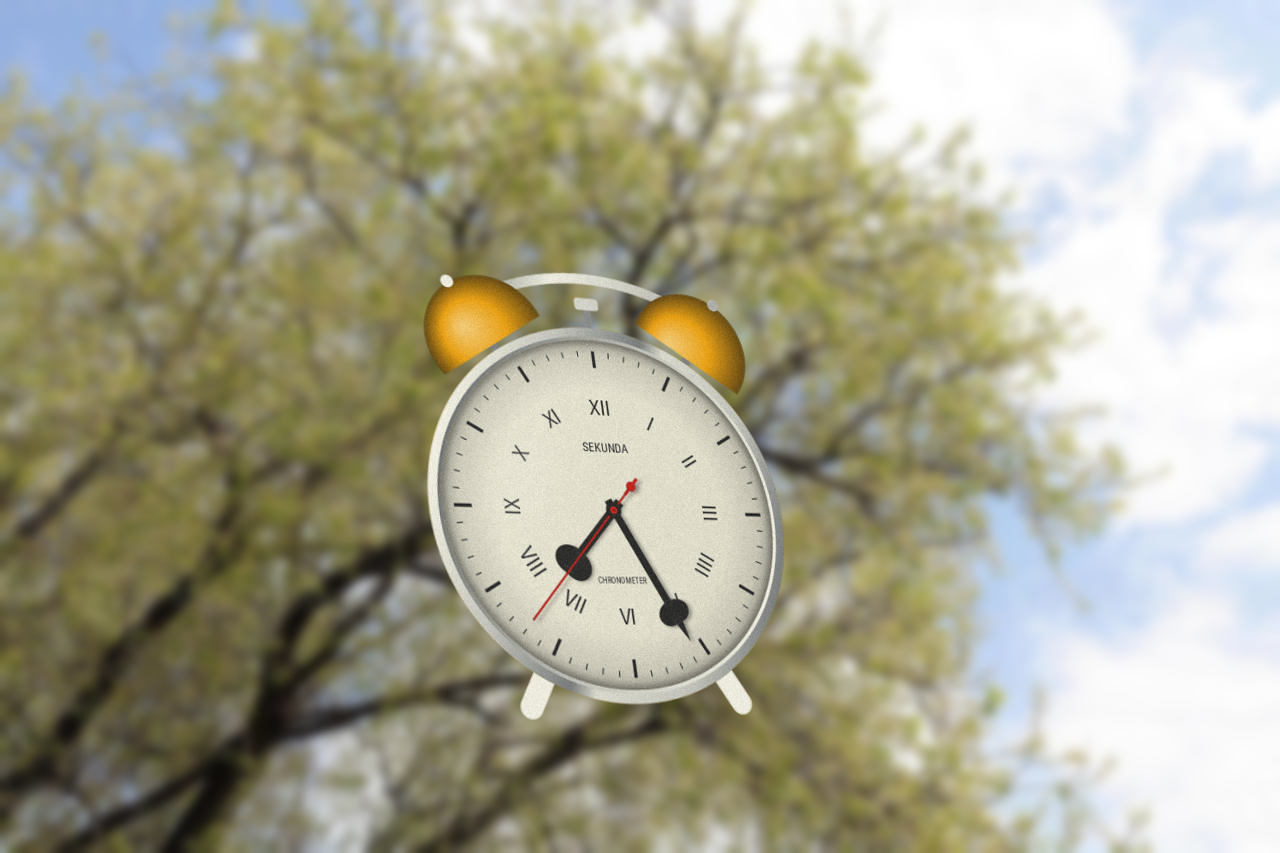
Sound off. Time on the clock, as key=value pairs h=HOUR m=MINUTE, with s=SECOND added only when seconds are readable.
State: h=7 m=25 s=37
